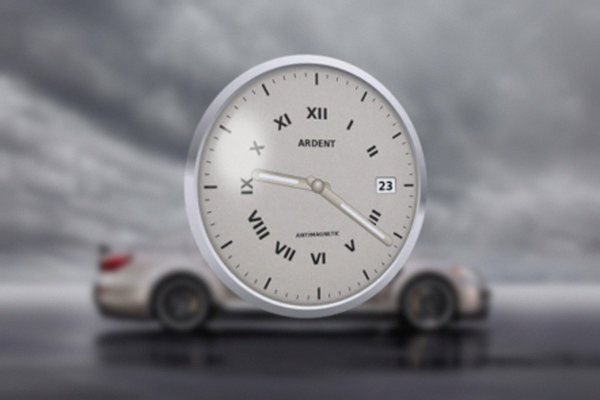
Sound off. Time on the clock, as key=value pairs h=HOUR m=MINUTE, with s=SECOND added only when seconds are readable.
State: h=9 m=21
